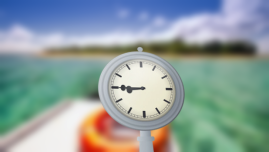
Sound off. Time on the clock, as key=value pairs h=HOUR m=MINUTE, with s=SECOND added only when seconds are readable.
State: h=8 m=45
